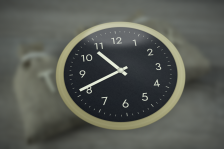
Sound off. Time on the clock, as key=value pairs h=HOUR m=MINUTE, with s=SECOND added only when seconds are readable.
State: h=10 m=41
